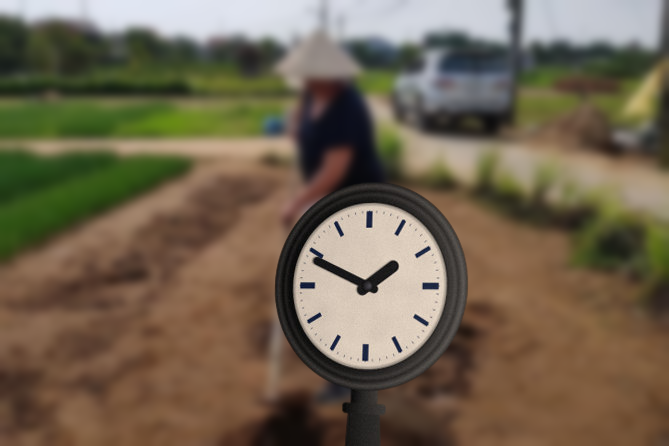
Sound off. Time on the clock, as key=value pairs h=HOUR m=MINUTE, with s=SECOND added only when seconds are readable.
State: h=1 m=49
